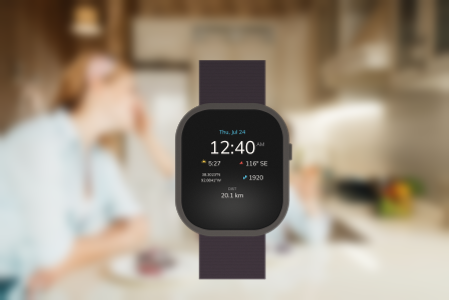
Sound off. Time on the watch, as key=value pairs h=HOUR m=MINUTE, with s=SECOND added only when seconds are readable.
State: h=12 m=40
